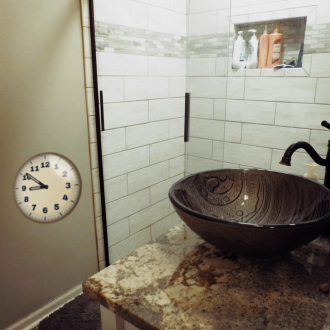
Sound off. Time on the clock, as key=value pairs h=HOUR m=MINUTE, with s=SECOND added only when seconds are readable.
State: h=8 m=51
